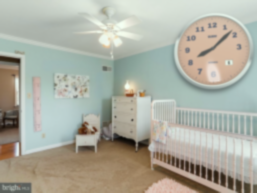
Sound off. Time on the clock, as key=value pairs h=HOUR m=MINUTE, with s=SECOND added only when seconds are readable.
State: h=8 m=8
